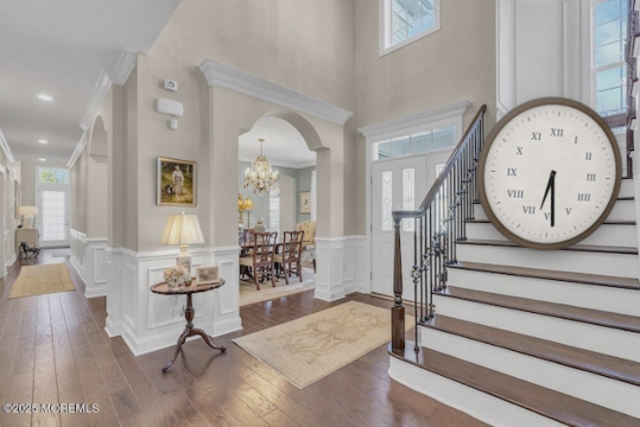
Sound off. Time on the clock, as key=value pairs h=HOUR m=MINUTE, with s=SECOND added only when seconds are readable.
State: h=6 m=29
